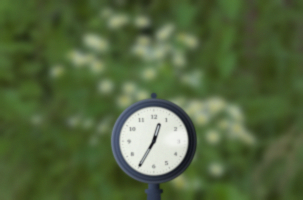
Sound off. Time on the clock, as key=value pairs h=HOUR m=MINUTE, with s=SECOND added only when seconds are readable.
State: h=12 m=35
